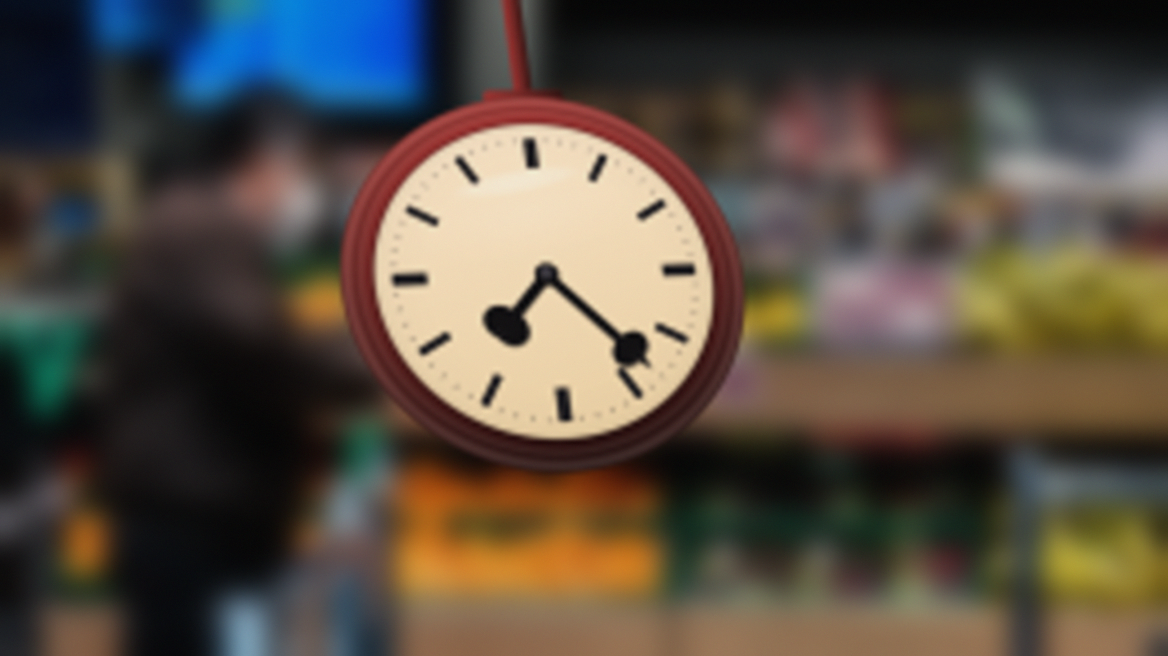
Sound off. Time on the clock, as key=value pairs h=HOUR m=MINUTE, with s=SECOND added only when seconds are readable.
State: h=7 m=23
